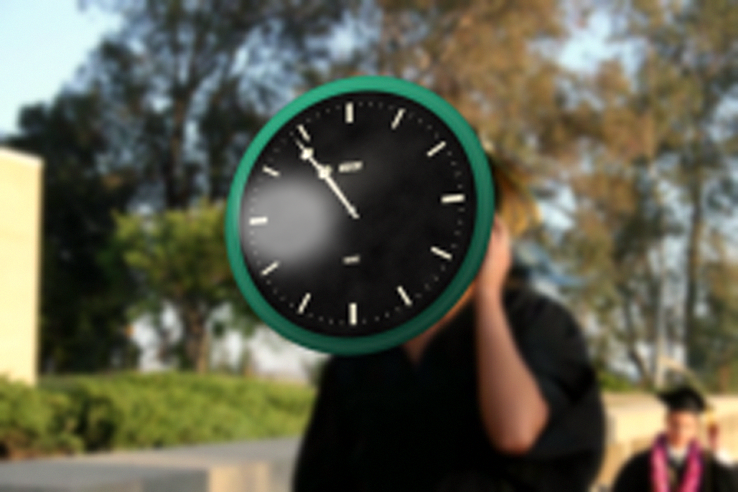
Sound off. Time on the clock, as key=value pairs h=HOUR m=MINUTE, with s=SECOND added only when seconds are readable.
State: h=10 m=54
